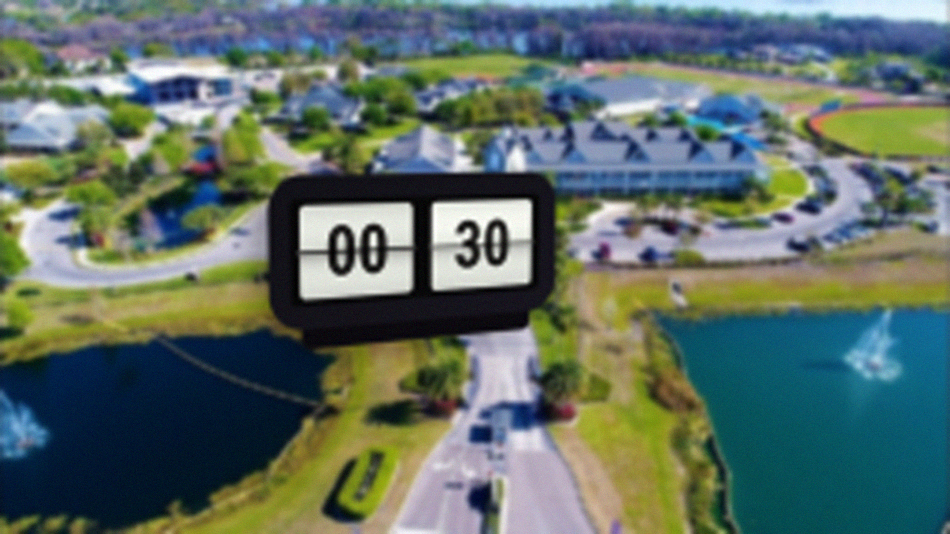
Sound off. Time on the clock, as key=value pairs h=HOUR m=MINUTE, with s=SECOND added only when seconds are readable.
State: h=0 m=30
